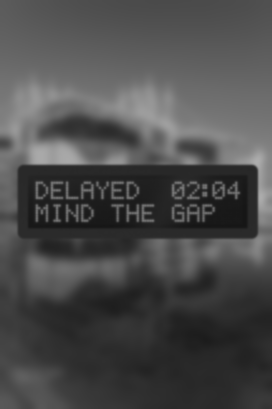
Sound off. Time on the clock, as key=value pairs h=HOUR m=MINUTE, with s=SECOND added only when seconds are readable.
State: h=2 m=4
